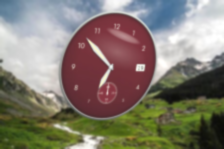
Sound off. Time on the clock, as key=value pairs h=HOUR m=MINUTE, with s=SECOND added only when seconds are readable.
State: h=6 m=52
